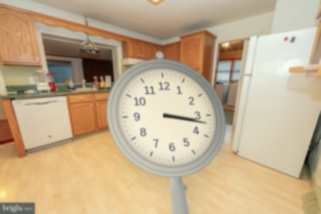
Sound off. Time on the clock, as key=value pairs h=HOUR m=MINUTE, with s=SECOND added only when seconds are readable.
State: h=3 m=17
